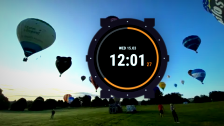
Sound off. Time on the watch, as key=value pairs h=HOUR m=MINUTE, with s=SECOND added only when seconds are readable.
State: h=12 m=1
